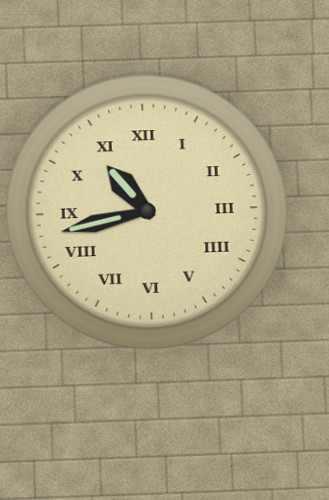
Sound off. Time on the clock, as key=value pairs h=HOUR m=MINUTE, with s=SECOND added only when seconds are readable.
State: h=10 m=43
